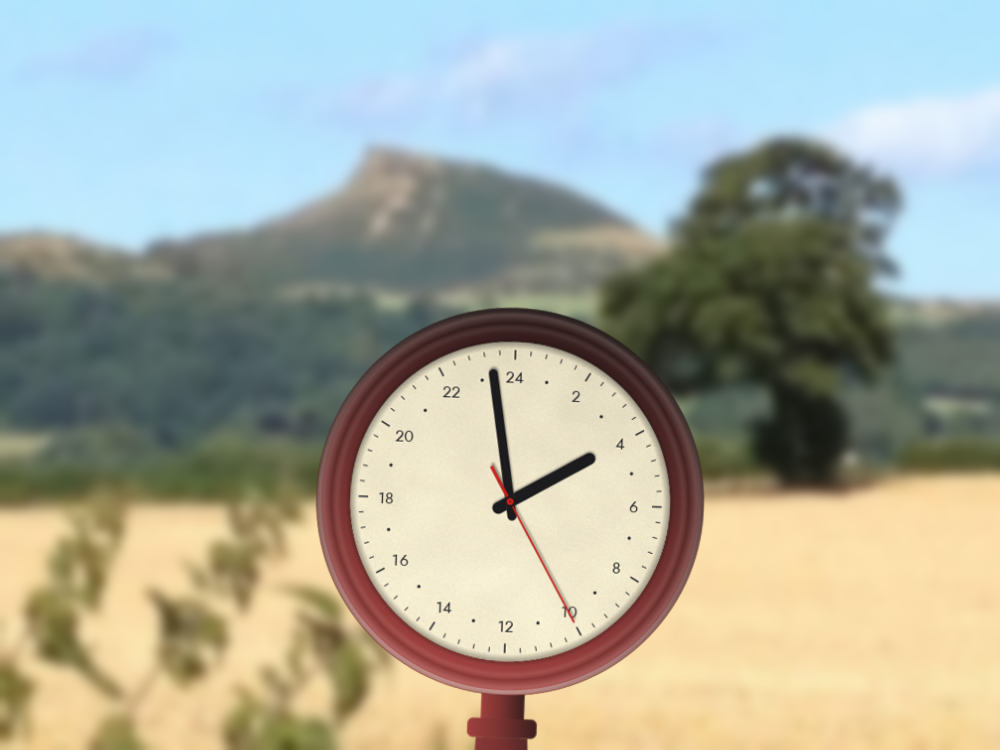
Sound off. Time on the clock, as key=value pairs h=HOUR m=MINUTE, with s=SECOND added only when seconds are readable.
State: h=3 m=58 s=25
